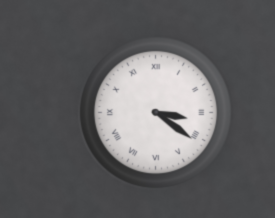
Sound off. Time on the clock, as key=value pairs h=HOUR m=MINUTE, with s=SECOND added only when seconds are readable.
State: h=3 m=21
